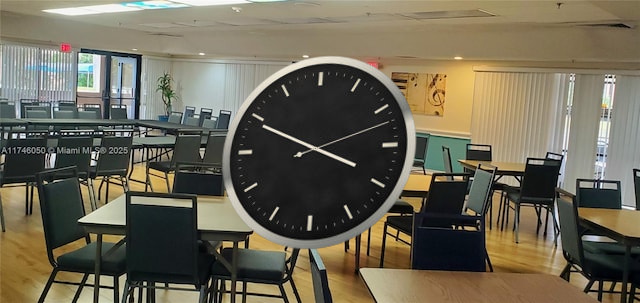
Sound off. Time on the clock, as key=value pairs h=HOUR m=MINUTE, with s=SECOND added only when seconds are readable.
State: h=3 m=49 s=12
